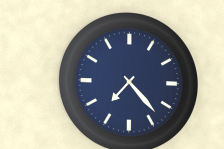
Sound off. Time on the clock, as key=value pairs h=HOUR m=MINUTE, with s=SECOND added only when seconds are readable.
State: h=7 m=23
